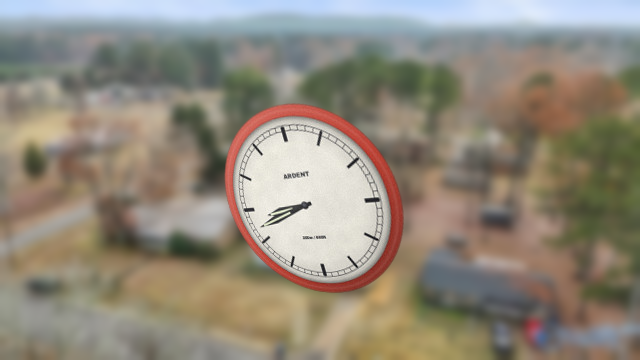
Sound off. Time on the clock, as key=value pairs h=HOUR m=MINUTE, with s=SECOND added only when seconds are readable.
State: h=8 m=42
